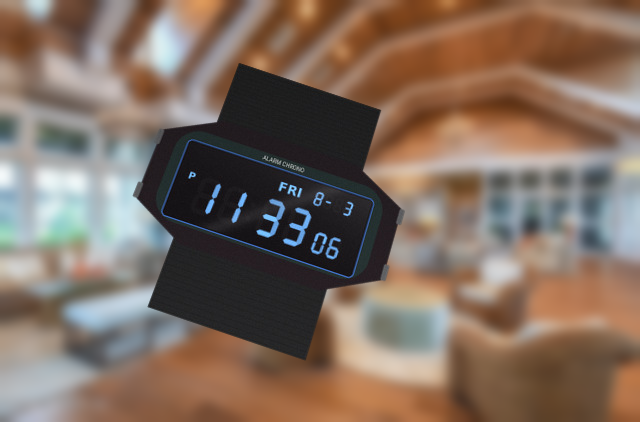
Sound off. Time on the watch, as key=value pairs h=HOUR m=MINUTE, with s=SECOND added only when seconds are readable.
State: h=11 m=33 s=6
